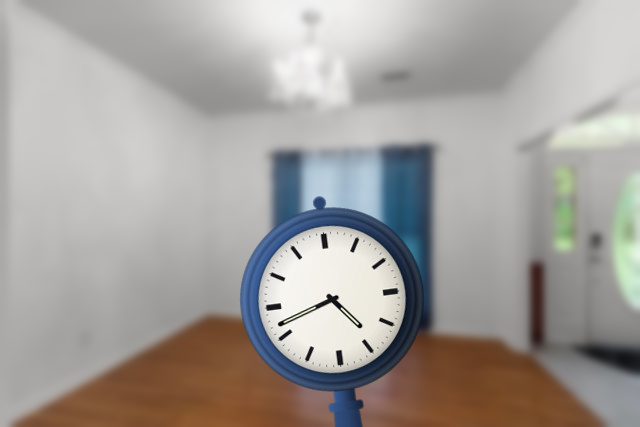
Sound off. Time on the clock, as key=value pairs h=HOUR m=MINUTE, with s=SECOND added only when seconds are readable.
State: h=4 m=42
